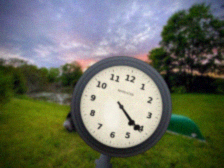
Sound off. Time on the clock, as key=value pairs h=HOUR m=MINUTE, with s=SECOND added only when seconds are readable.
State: h=4 m=21
